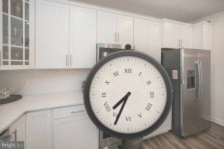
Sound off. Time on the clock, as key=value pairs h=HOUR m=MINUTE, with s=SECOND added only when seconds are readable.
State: h=7 m=34
